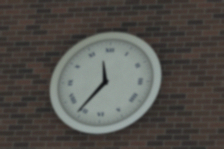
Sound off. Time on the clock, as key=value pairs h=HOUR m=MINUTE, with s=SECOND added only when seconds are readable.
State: h=11 m=36
